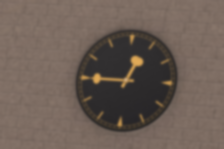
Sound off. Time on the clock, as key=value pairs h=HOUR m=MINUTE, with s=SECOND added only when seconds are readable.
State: h=12 m=45
